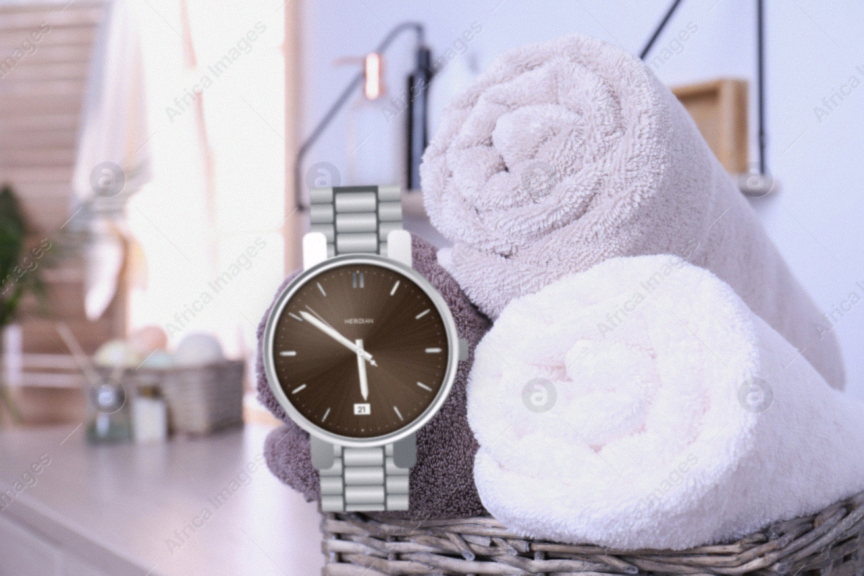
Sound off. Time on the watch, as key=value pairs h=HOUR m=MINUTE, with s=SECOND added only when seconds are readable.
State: h=5 m=50 s=52
